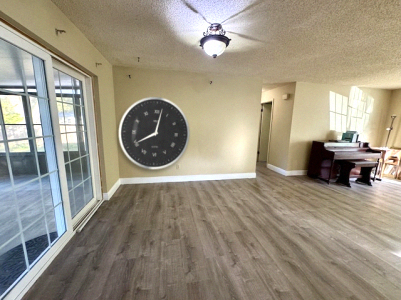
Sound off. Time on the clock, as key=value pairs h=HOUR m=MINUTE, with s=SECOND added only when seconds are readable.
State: h=8 m=2
